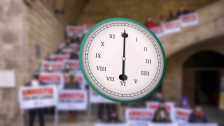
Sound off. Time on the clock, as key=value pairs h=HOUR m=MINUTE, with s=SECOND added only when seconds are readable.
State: h=6 m=0
